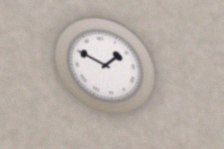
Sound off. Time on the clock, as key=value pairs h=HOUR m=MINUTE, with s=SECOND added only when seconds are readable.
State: h=1 m=50
